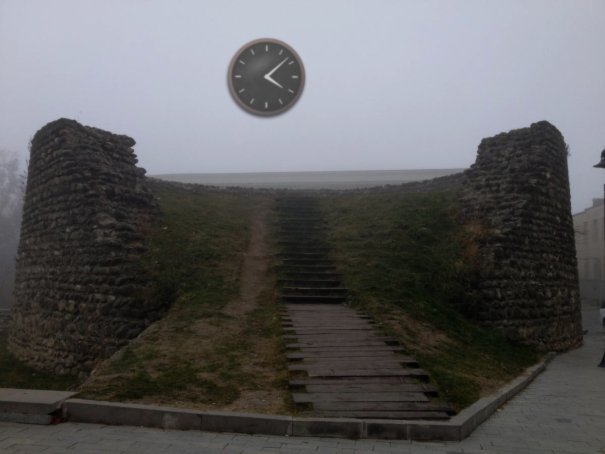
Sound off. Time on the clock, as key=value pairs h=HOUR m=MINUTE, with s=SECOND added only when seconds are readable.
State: h=4 m=8
